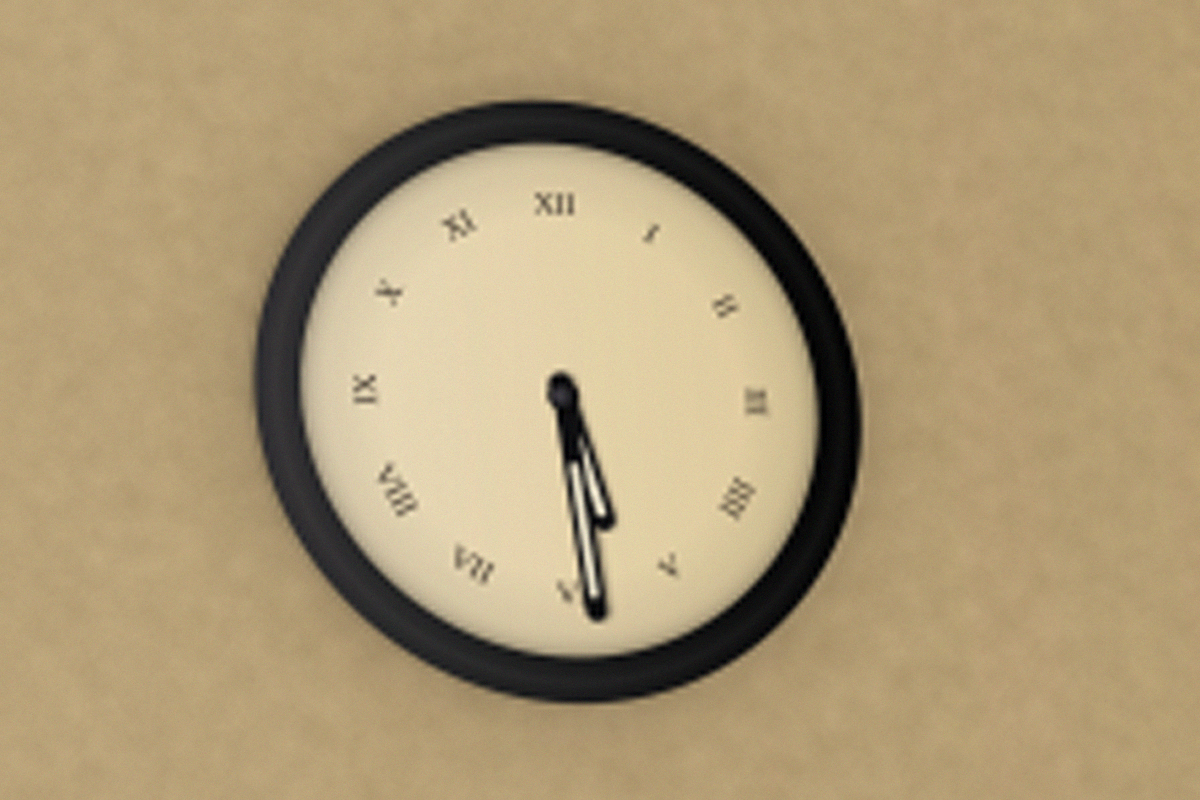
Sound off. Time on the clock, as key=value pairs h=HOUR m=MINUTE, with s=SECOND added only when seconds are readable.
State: h=5 m=29
